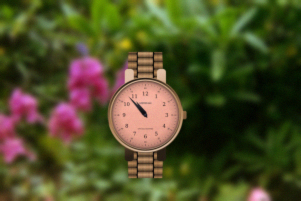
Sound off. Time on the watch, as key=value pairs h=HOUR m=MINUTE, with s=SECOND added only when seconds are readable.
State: h=10 m=53
